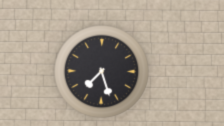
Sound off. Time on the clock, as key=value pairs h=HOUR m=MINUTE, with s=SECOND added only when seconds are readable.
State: h=7 m=27
